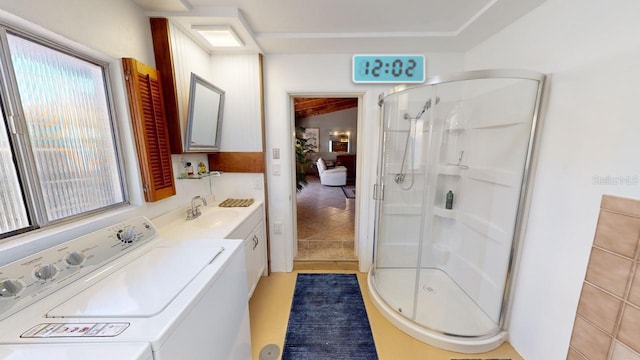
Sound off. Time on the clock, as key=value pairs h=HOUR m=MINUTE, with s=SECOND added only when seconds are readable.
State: h=12 m=2
